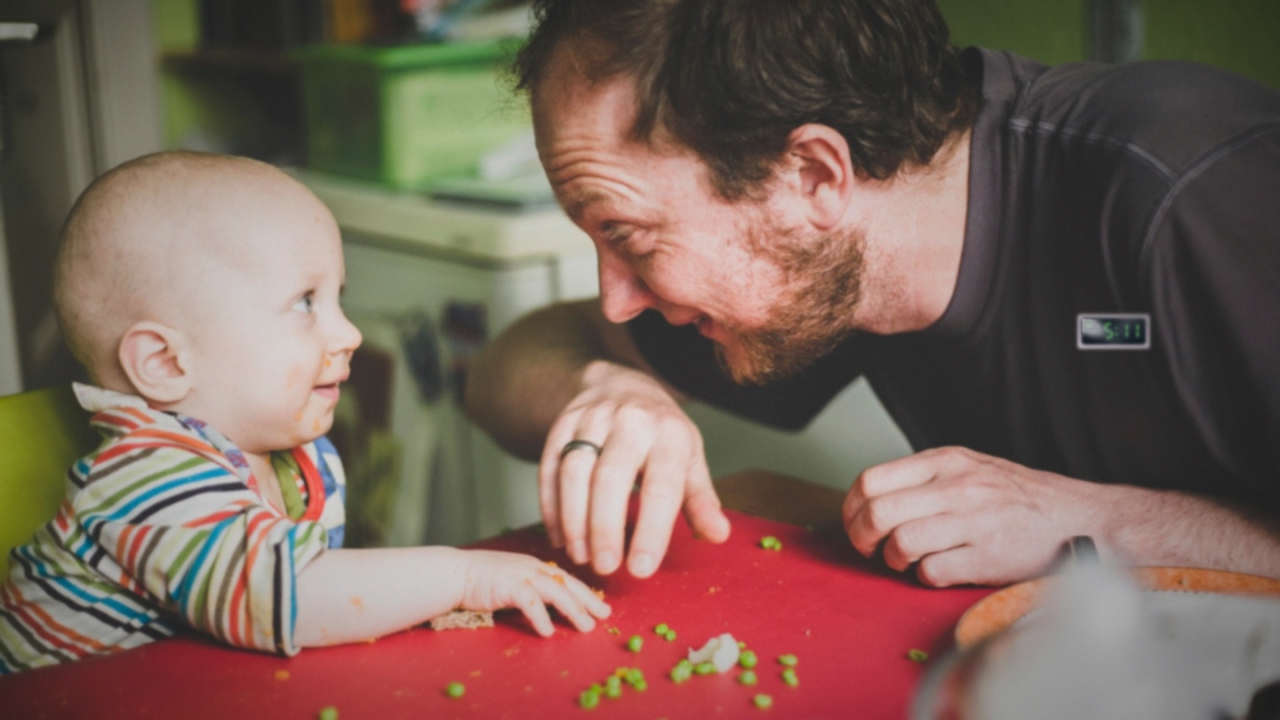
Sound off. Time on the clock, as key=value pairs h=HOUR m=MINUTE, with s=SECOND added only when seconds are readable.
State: h=5 m=11
